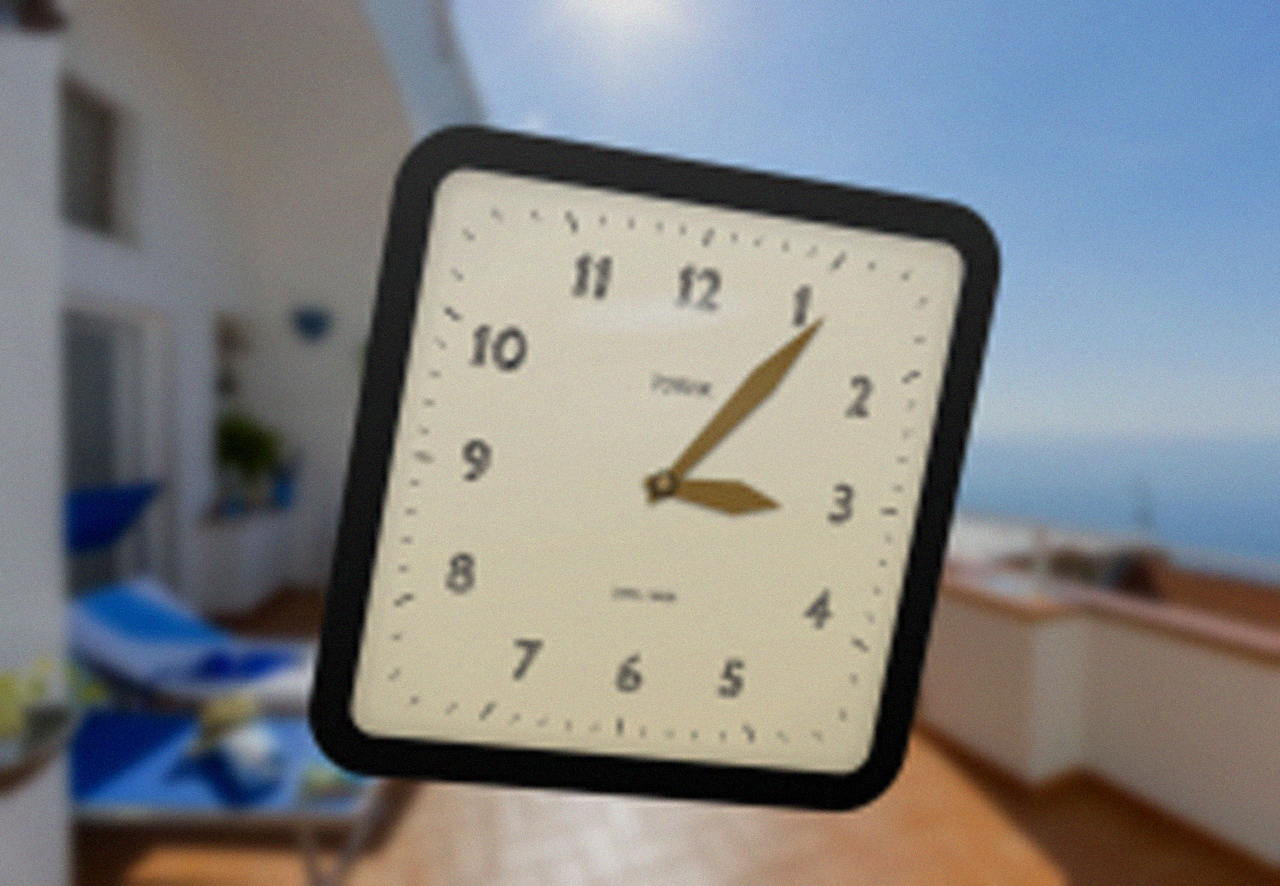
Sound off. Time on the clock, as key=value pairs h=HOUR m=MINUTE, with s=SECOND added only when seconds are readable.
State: h=3 m=6
